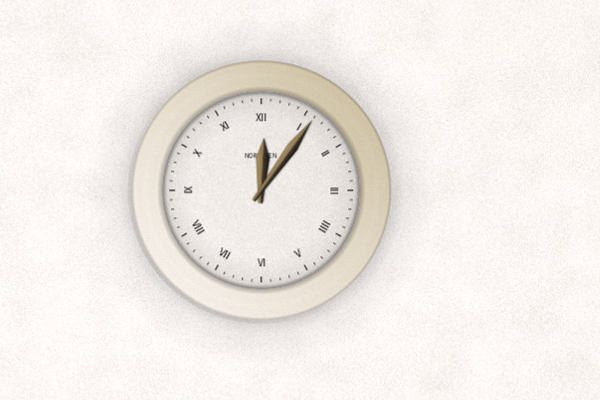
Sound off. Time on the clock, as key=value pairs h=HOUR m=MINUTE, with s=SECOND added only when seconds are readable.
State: h=12 m=6
